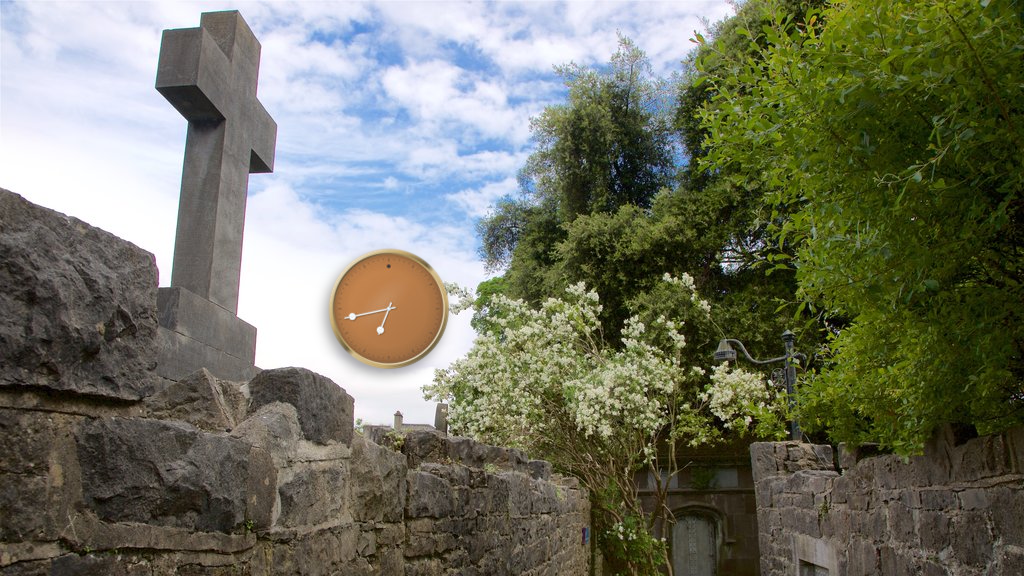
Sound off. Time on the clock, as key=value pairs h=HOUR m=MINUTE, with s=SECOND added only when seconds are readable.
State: h=6 m=43
